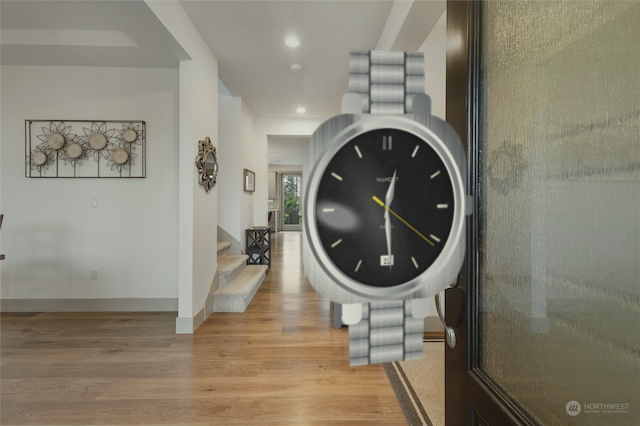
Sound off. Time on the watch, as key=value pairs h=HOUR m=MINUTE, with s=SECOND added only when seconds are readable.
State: h=12 m=29 s=21
